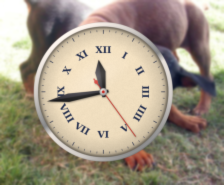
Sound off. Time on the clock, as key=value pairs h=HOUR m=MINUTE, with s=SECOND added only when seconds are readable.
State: h=11 m=43 s=24
